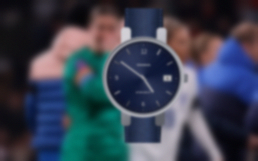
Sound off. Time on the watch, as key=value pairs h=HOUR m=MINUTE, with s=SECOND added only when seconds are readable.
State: h=4 m=51
